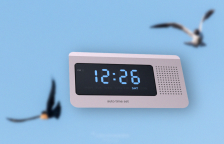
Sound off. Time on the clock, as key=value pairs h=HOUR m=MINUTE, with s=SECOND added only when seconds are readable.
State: h=12 m=26
